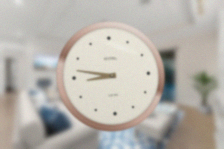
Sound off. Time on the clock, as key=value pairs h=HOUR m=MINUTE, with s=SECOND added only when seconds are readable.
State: h=8 m=47
